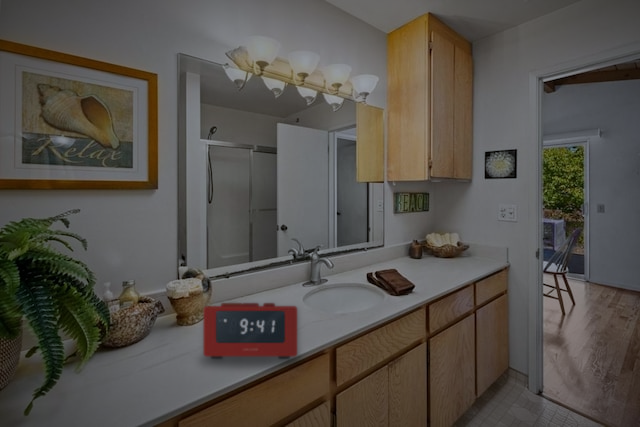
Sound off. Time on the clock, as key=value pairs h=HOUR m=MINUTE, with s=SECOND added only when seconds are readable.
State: h=9 m=41
